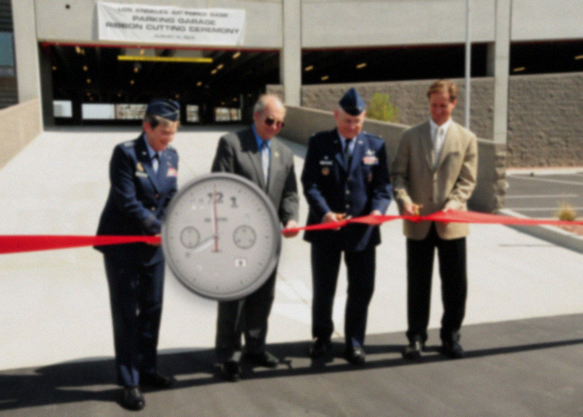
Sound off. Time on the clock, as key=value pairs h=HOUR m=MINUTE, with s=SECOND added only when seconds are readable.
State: h=7 m=59
